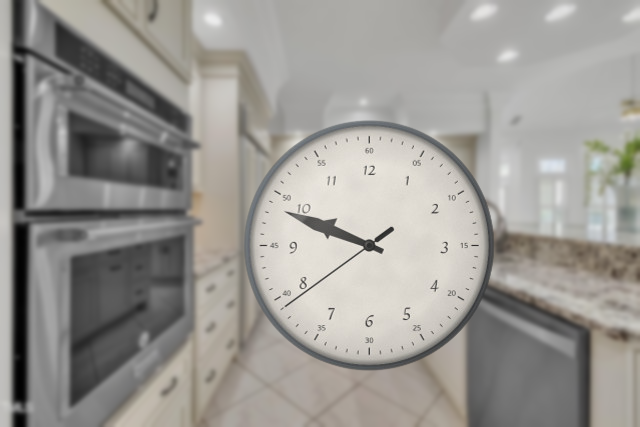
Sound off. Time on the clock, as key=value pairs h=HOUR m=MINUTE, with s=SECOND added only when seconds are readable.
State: h=9 m=48 s=39
